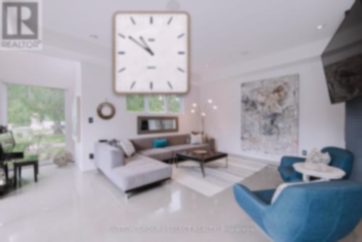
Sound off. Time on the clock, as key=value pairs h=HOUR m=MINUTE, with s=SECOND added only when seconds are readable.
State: h=10 m=51
